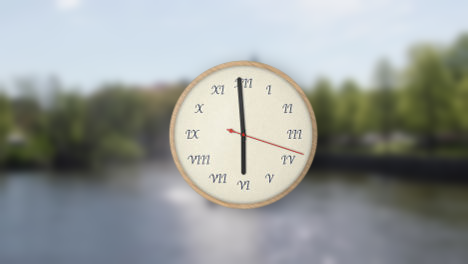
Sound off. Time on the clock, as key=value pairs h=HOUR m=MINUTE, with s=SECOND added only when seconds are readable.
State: h=5 m=59 s=18
